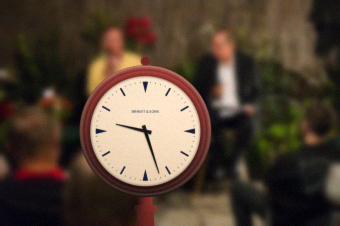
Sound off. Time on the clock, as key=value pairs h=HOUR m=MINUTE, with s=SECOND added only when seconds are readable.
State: h=9 m=27
